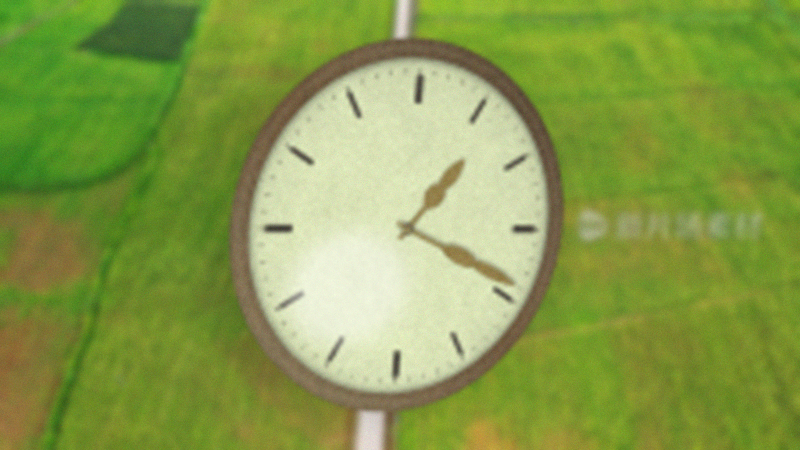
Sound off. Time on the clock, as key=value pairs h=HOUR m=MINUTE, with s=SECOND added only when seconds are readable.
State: h=1 m=19
